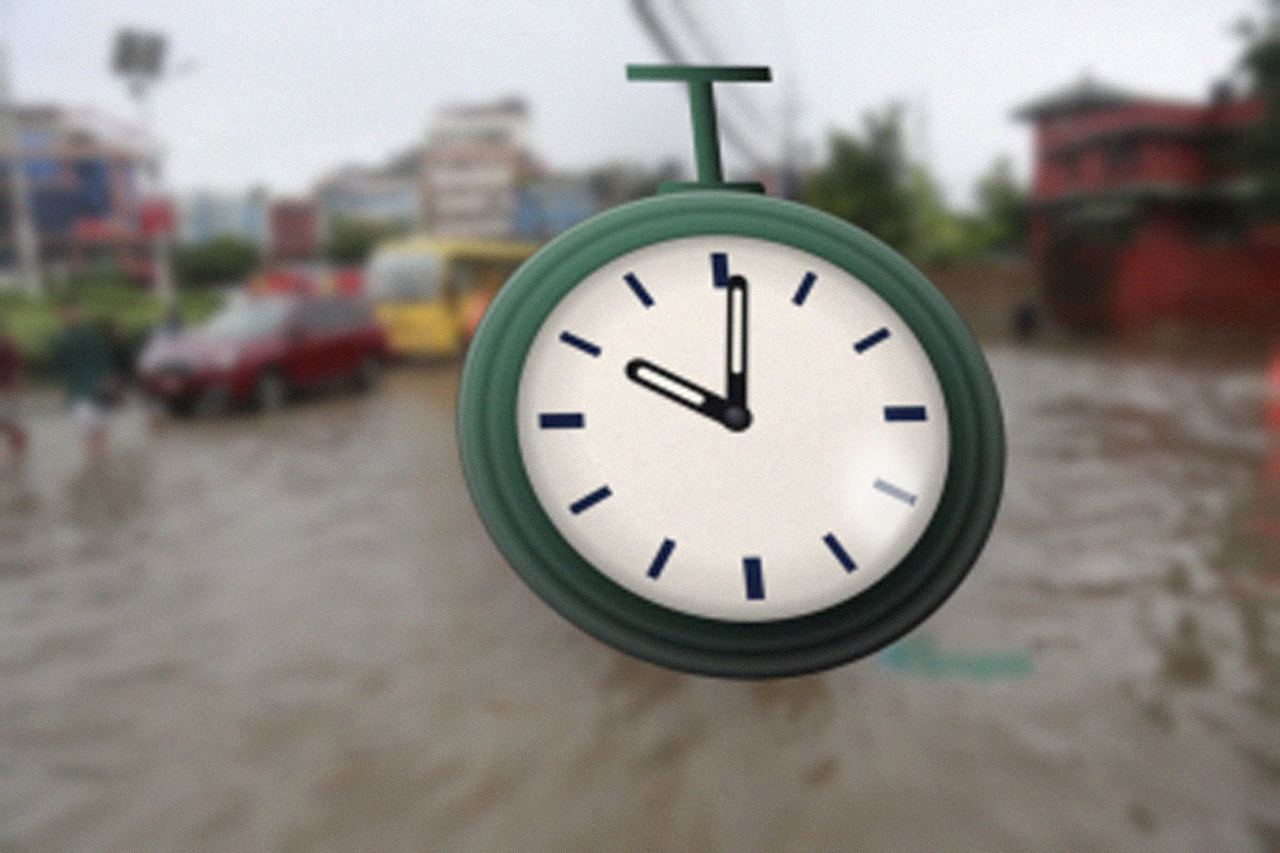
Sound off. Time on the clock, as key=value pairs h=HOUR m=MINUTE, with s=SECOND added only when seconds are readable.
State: h=10 m=1
